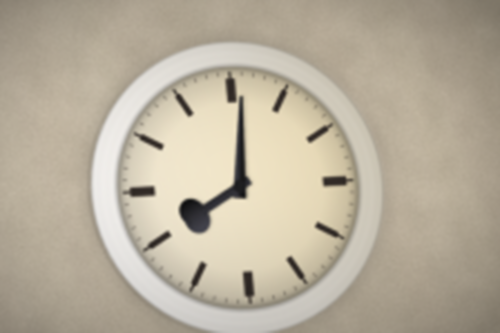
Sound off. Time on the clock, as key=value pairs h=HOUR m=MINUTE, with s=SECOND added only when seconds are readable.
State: h=8 m=1
